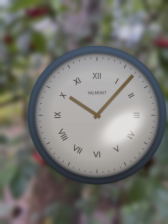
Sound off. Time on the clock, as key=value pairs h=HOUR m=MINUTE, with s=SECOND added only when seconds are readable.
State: h=10 m=7
